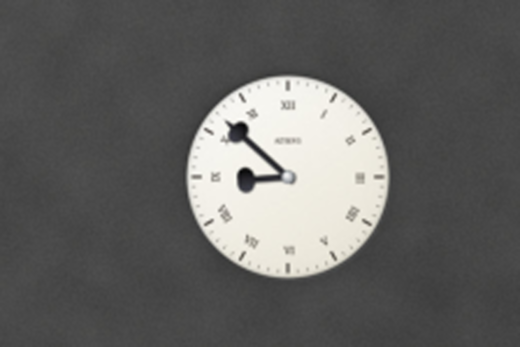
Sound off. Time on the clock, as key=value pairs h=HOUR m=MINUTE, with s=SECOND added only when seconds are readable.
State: h=8 m=52
